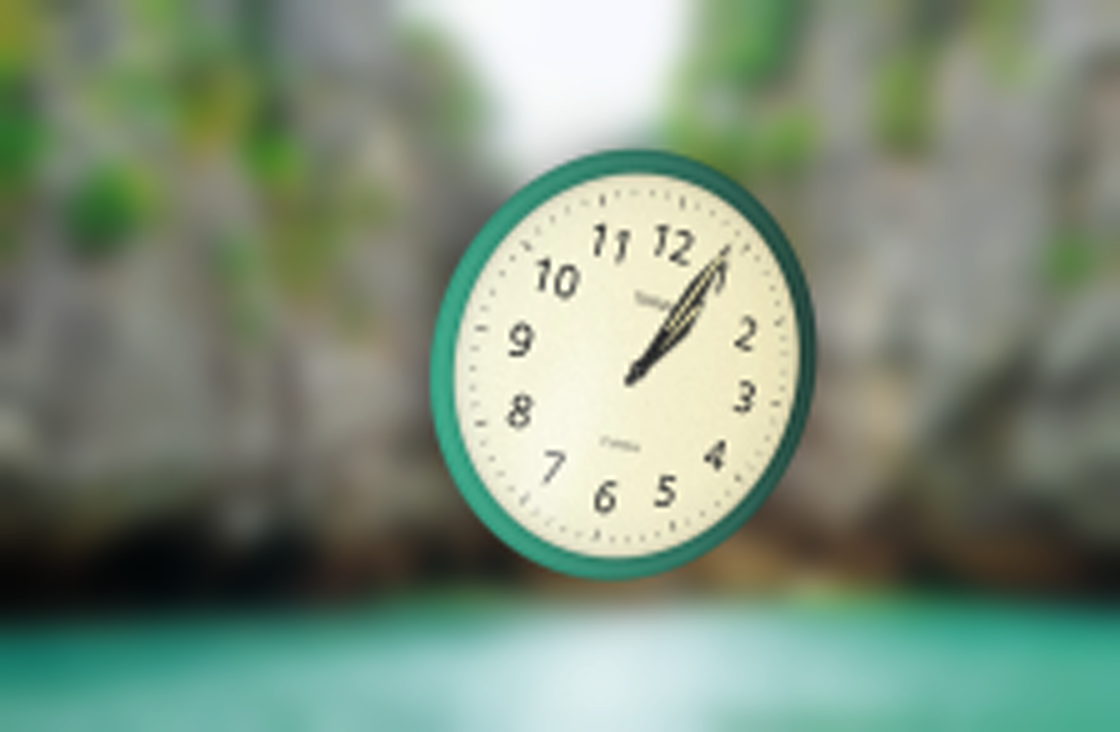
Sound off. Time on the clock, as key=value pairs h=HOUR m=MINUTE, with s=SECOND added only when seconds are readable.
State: h=1 m=4
